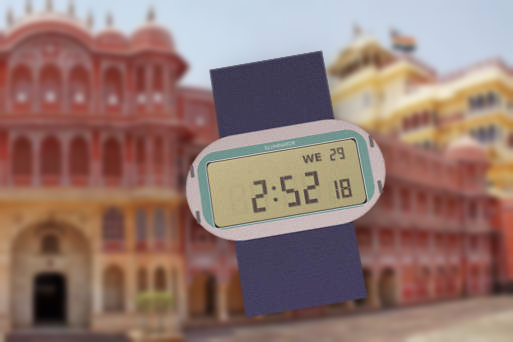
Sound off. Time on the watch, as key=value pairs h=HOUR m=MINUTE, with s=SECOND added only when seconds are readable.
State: h=2 m=52 s=18
